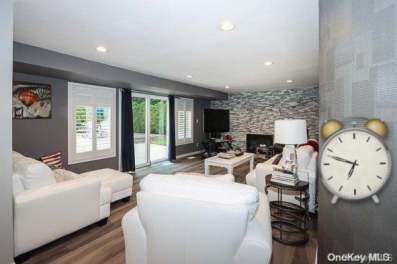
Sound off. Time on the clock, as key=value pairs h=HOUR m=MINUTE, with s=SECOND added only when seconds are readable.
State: h=6 m=48
